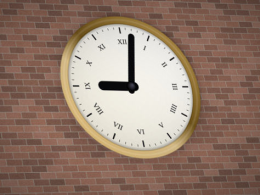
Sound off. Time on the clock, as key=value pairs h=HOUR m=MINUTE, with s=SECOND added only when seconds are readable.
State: h=9 m=2
